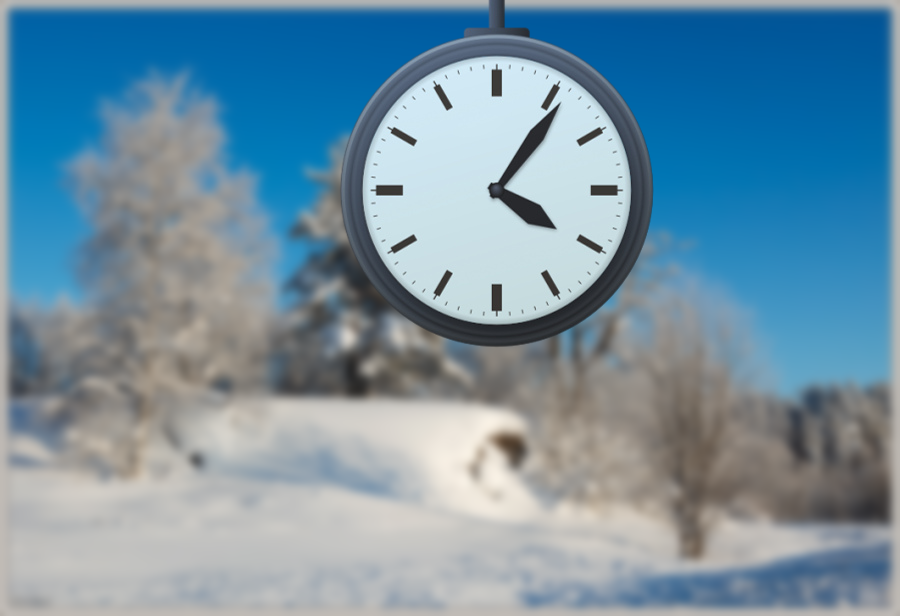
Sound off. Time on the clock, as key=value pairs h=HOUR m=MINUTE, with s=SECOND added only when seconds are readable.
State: h=4 m=6
